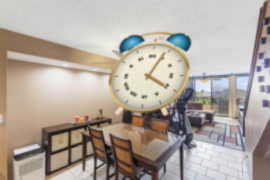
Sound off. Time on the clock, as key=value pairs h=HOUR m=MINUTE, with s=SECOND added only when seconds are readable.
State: h=4 m=4
